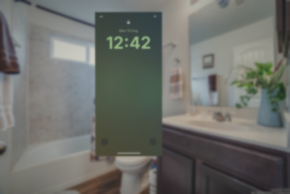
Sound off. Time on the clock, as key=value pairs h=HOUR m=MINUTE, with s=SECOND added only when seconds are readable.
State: h=12 m=42
